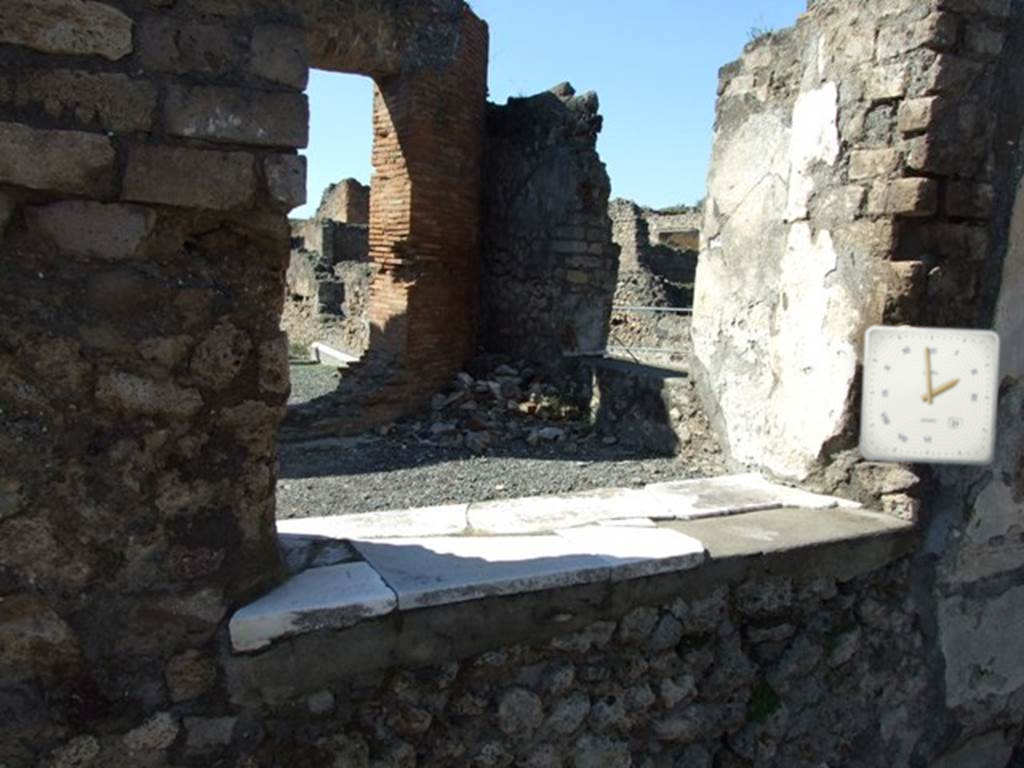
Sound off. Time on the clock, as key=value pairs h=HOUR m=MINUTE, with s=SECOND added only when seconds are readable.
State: h=1 m=59
